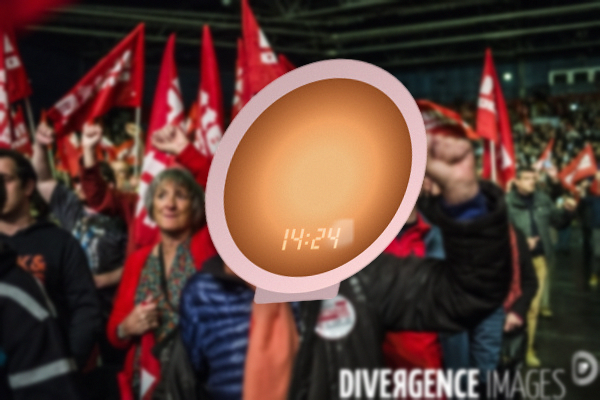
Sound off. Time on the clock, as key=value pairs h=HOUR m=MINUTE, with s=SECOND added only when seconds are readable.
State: h=14 m=24
